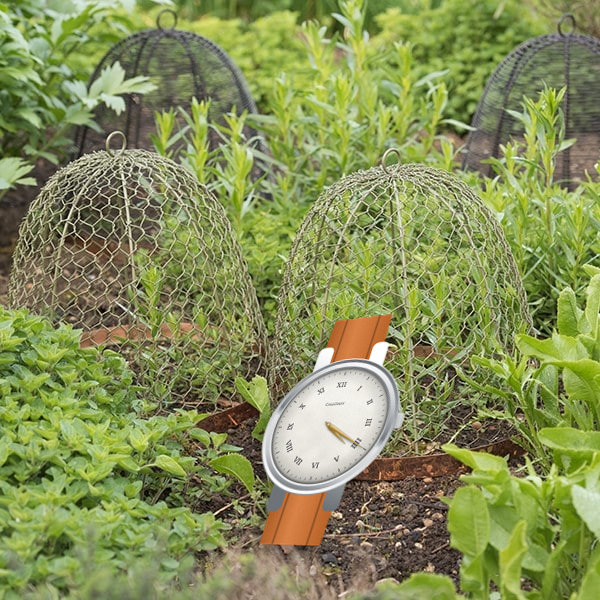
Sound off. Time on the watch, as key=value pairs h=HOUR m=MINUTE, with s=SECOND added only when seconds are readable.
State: h=4 m=20
